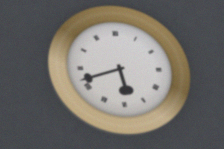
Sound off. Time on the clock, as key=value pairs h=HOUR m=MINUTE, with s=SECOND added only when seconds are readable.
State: h=5 m=42
